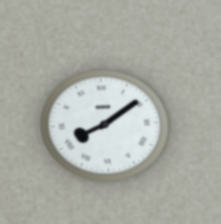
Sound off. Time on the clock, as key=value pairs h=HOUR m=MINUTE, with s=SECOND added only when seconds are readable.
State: h=8 m=9
